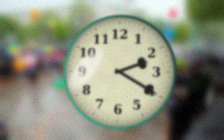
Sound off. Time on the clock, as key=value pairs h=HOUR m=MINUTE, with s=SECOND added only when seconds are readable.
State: h=2 m=20
